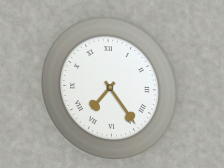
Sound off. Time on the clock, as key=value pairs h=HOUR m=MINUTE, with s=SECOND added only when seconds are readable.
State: h=7 m=24
